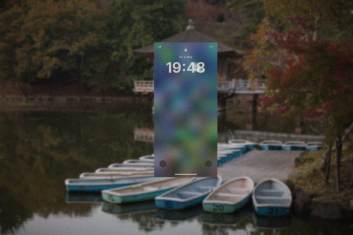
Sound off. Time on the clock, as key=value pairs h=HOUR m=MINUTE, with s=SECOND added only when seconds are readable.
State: h=19 m=48
